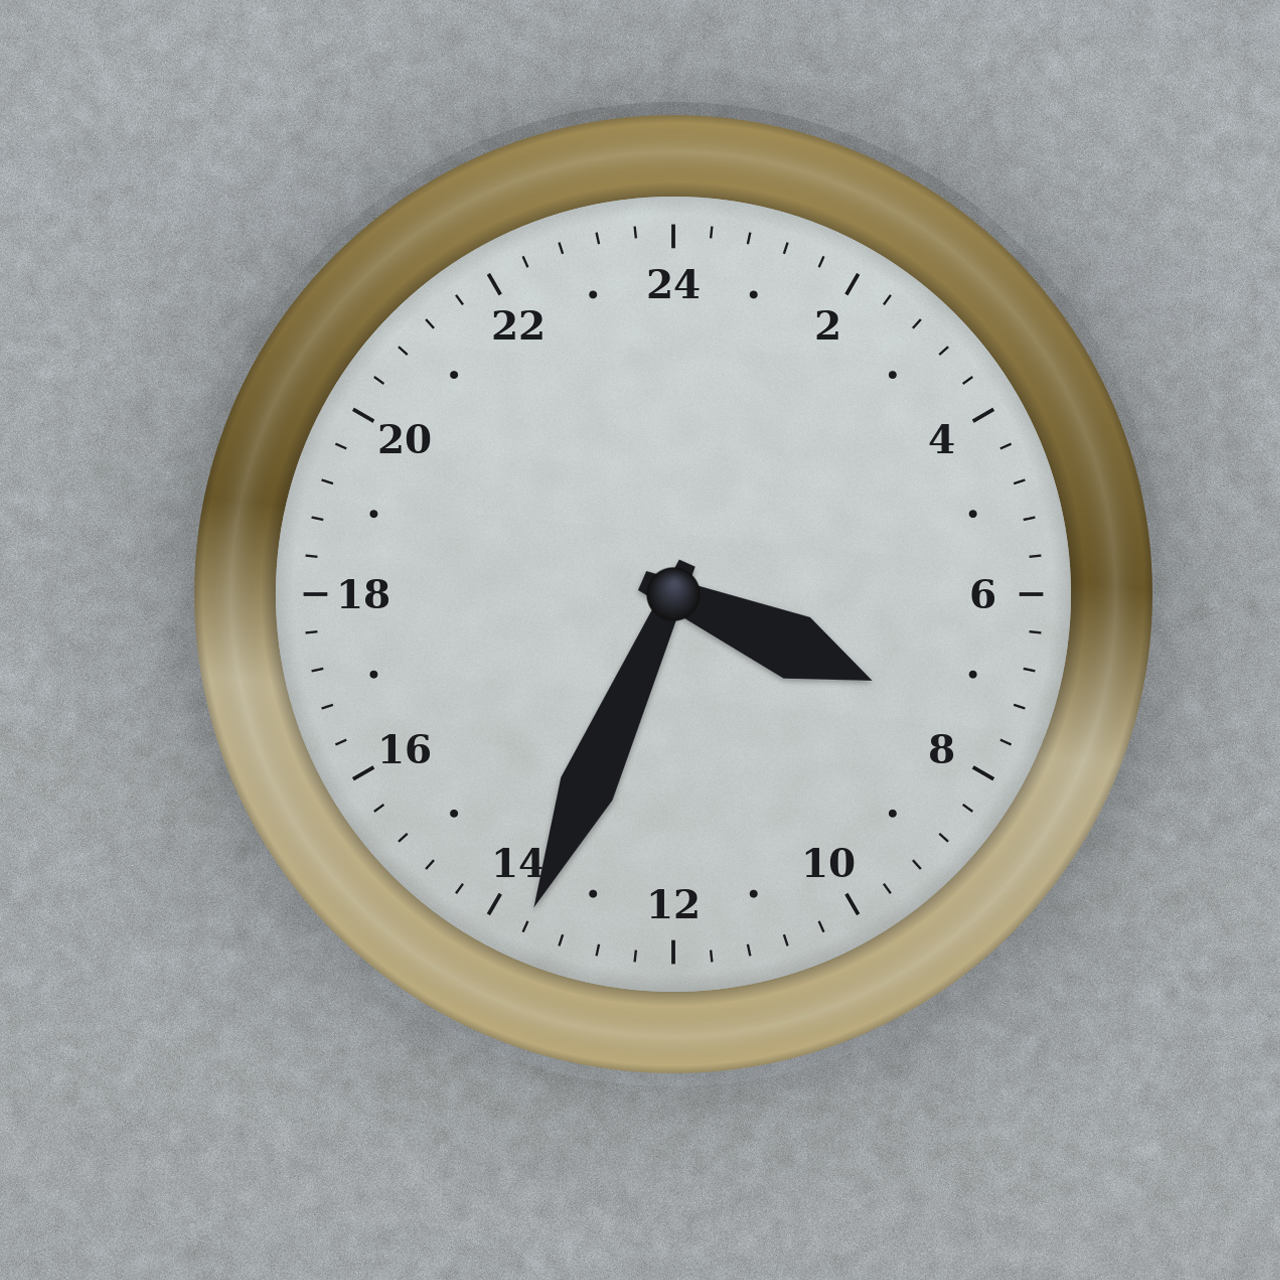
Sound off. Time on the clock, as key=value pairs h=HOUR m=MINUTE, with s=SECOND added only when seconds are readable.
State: h=7 m=34
